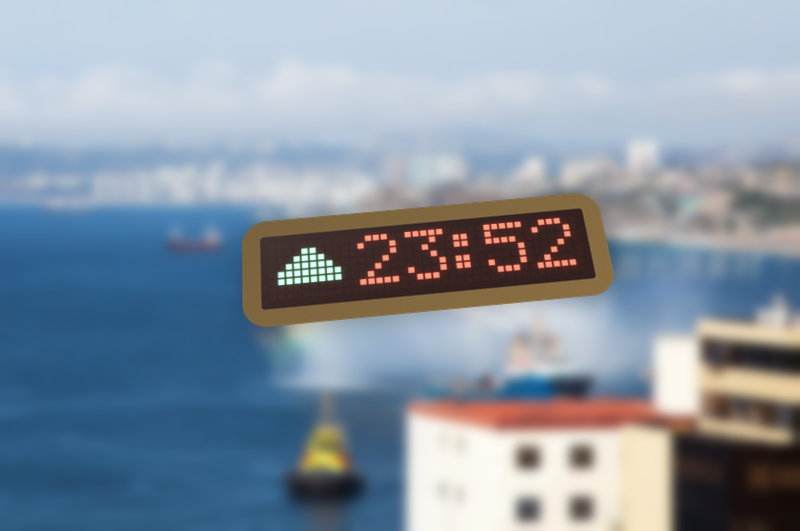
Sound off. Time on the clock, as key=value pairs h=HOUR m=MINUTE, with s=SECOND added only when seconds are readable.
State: h=23 m=52
